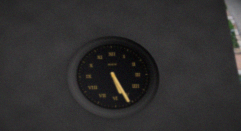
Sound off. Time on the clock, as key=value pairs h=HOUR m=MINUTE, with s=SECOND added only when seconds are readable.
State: h=5 m=26
